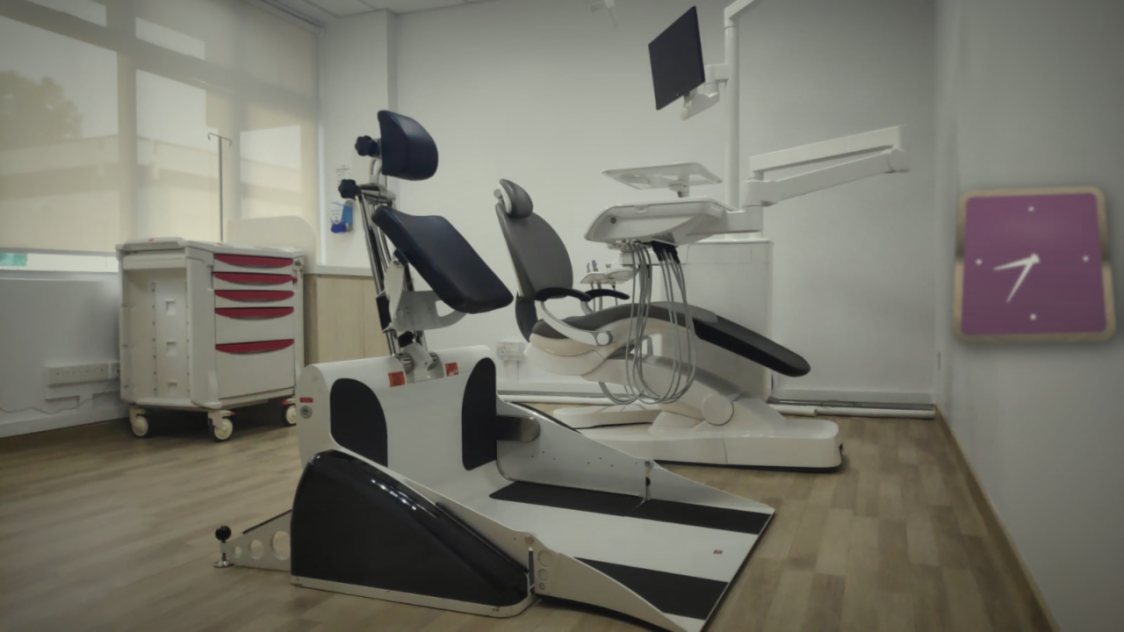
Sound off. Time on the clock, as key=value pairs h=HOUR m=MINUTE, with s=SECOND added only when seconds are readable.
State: h=8 m=35
